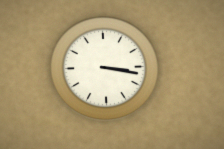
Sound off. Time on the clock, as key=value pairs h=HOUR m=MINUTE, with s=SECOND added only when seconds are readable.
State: h=3 m=17
